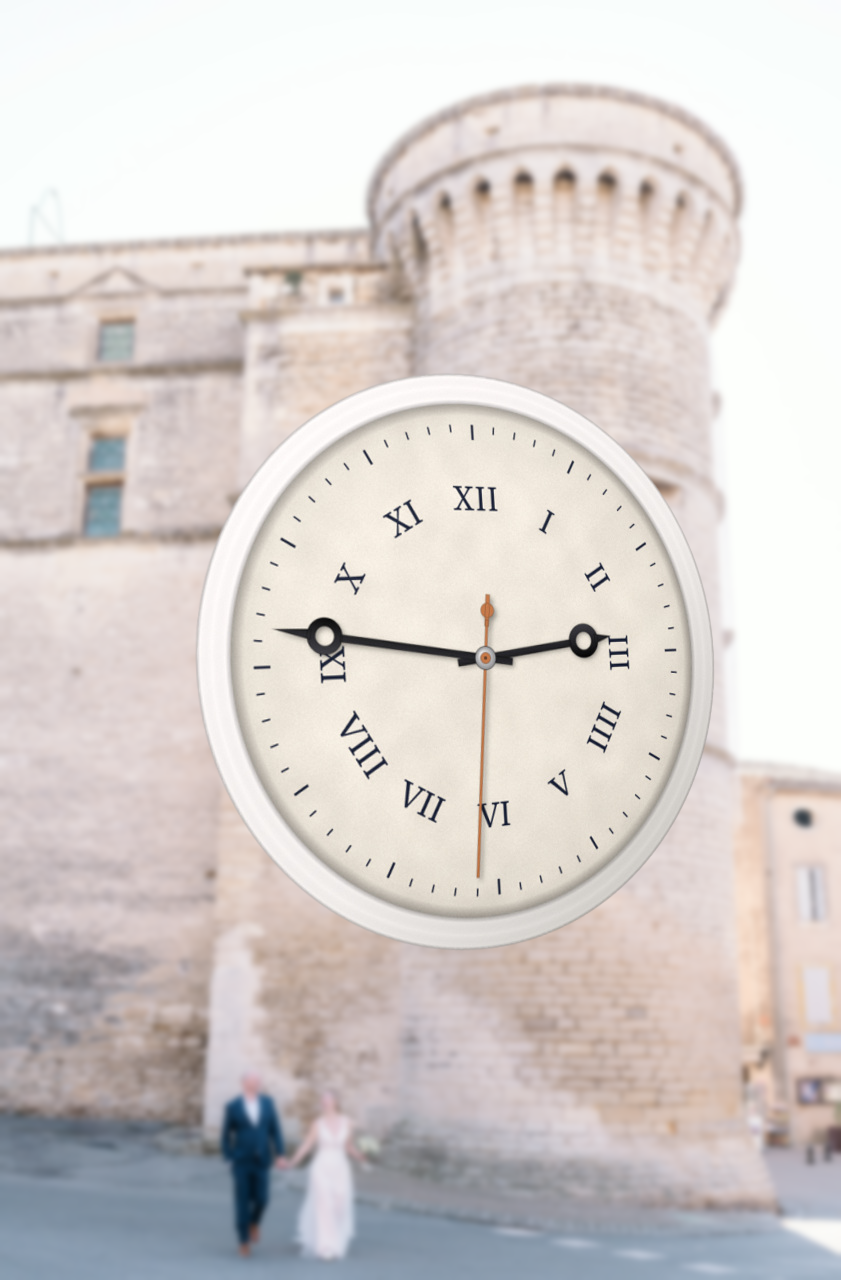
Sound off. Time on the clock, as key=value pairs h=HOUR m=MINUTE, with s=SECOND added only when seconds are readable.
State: h=2 m=46 s=31
